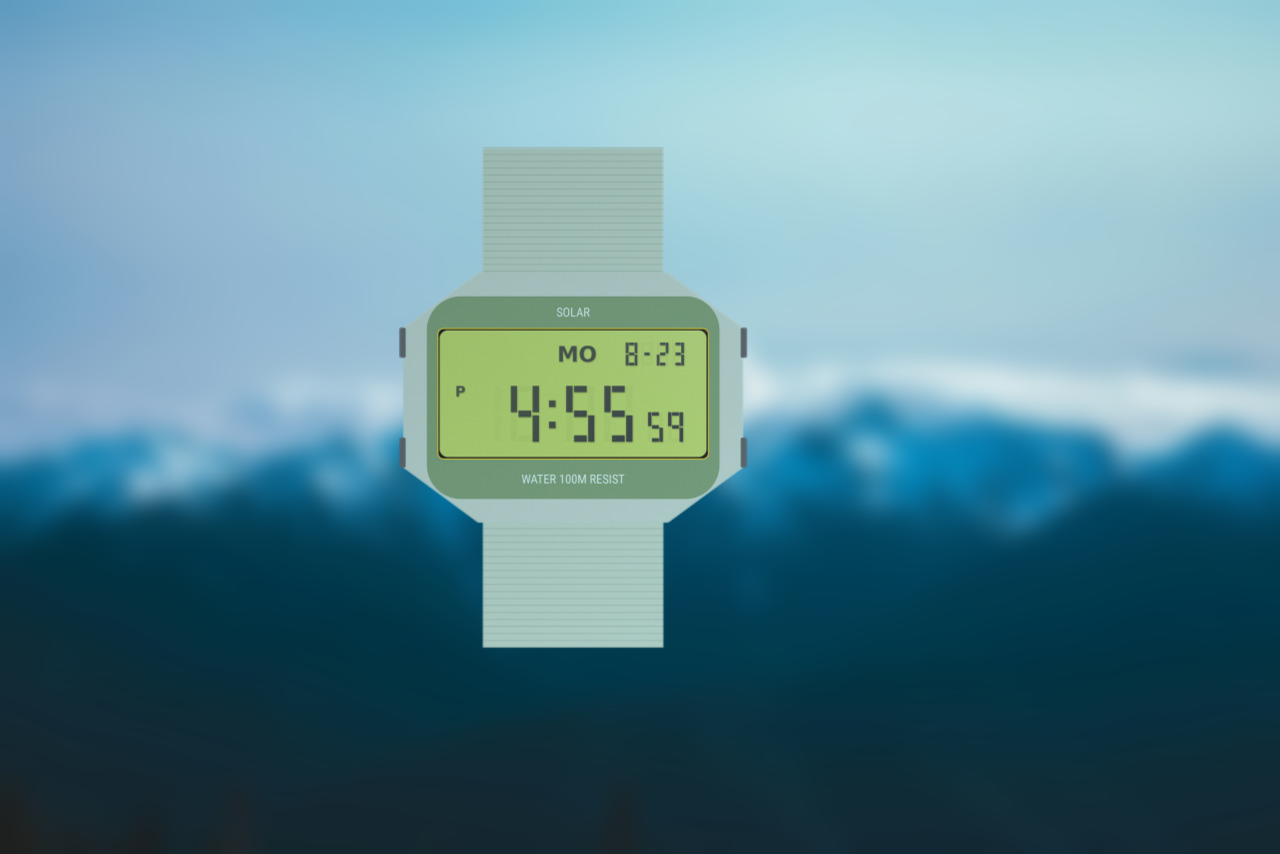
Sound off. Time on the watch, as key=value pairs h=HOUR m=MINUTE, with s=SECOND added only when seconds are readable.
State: h=4 m=55 s=59
